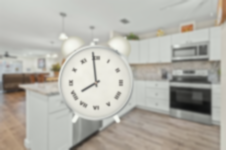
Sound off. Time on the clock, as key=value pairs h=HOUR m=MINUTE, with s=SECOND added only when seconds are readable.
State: h=7 m=59
